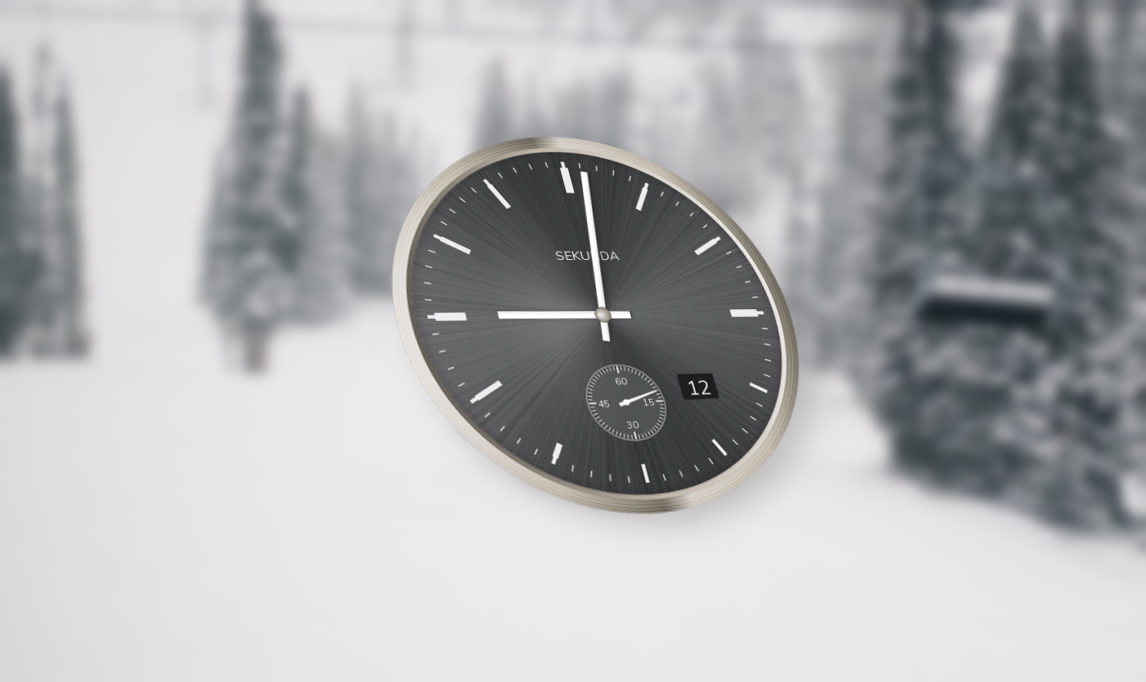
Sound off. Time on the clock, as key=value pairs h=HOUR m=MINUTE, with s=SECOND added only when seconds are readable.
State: h=9 m=1 s=12
